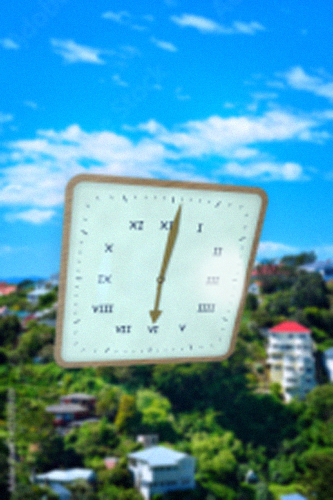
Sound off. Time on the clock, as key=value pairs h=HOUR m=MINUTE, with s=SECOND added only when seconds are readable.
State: h=6 m=1
